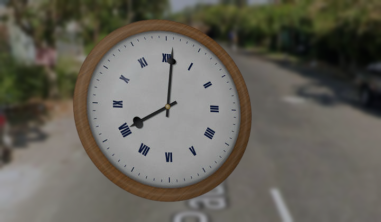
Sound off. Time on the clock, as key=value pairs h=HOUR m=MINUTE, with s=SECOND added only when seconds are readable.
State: h=8 m=1
